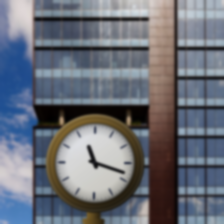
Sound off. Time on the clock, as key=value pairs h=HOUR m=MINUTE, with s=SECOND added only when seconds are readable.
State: h=11 m=18
